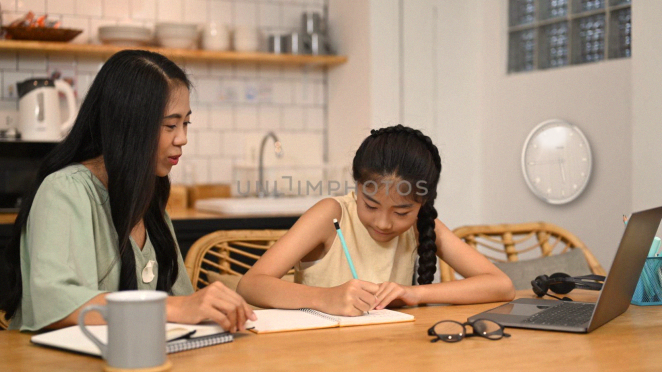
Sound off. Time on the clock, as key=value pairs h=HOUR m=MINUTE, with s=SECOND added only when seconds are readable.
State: h=5 m=45
